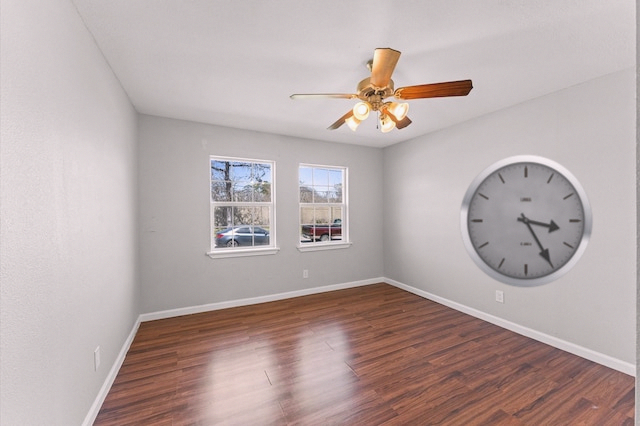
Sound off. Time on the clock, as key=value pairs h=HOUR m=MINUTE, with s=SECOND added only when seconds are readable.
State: h=3 m=25
